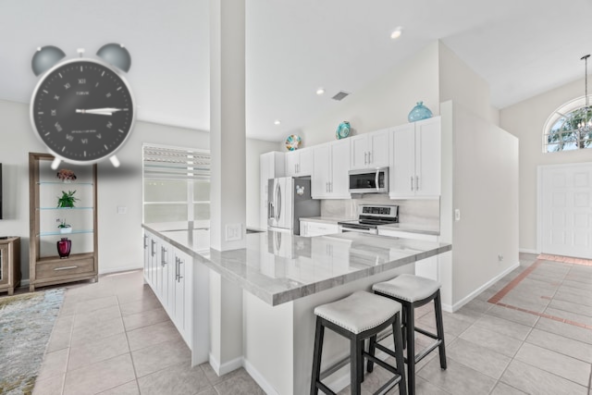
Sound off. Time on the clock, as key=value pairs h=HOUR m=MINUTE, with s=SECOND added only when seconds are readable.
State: h=3 m=15
